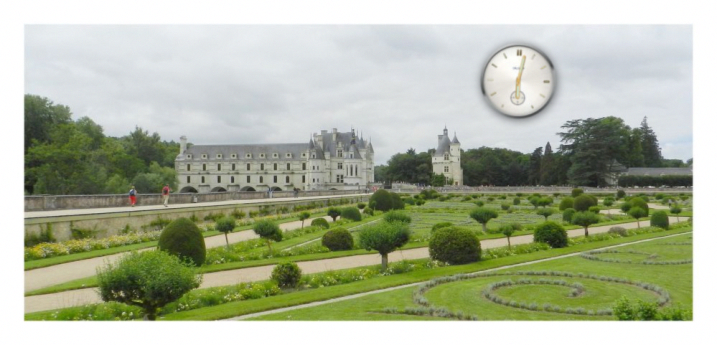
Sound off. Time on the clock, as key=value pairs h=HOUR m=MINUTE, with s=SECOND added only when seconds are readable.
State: h=6 m=2
